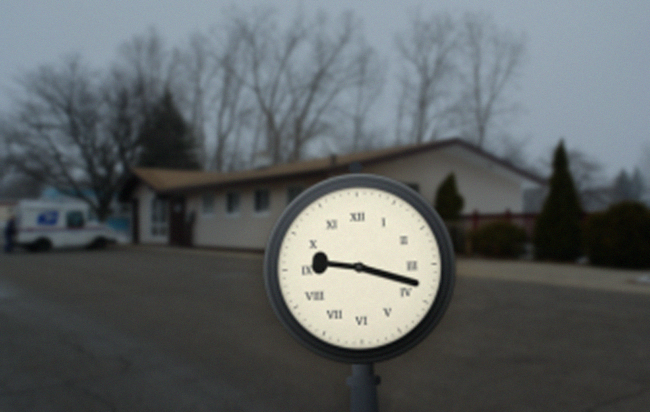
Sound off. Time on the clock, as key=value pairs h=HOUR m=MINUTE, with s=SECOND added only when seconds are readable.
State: h=9 m=18
